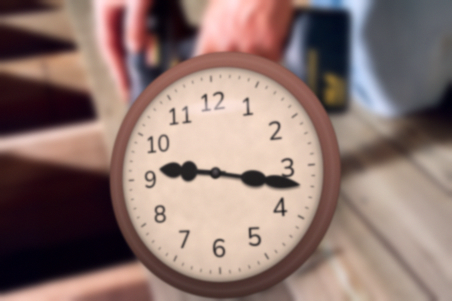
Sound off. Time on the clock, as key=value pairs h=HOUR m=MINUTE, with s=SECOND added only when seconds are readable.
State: h=9 m=17
